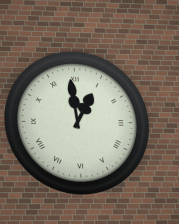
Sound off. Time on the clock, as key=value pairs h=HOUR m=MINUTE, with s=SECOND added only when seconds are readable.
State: h=12 m=59
